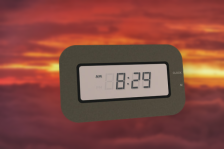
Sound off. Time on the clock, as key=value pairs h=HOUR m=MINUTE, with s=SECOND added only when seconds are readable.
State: h=8 m=29
